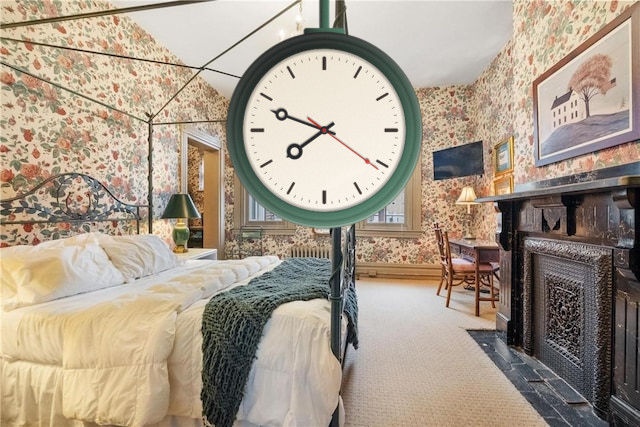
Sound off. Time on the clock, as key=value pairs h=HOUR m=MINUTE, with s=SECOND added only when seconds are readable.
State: h=7 m=48 s=21
